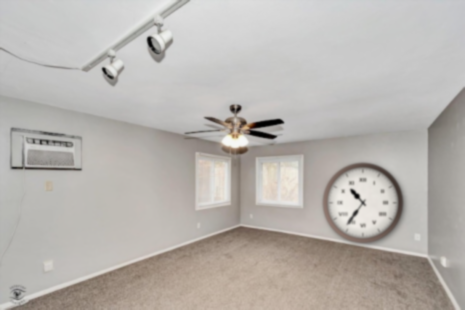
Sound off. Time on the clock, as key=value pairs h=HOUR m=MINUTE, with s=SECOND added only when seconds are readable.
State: h=10 m=36
